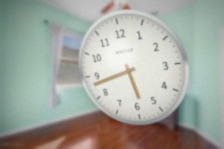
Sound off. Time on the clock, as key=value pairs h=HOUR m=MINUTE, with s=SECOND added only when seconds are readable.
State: h=5 m=43
